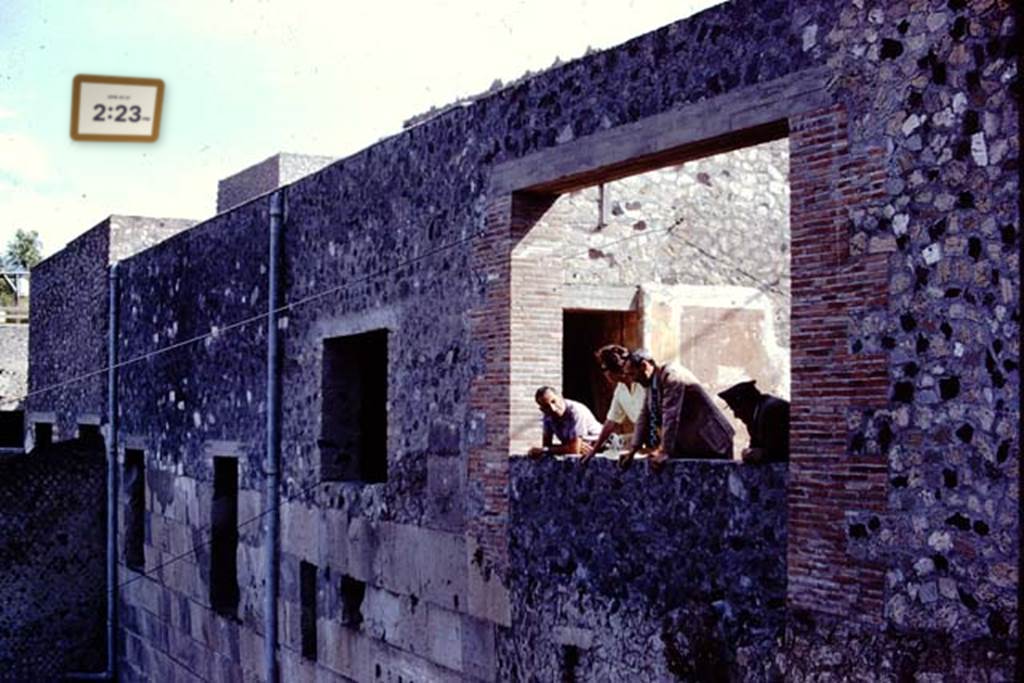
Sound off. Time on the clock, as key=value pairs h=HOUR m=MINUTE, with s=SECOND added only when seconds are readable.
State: h=2 m=23
